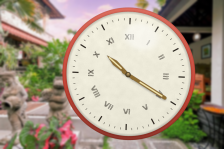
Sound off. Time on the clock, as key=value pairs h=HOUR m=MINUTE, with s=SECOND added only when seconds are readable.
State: h=10 m=20
